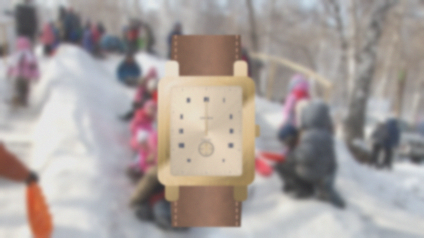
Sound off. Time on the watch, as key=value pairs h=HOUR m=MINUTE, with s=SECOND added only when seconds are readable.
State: h=12 m=0
